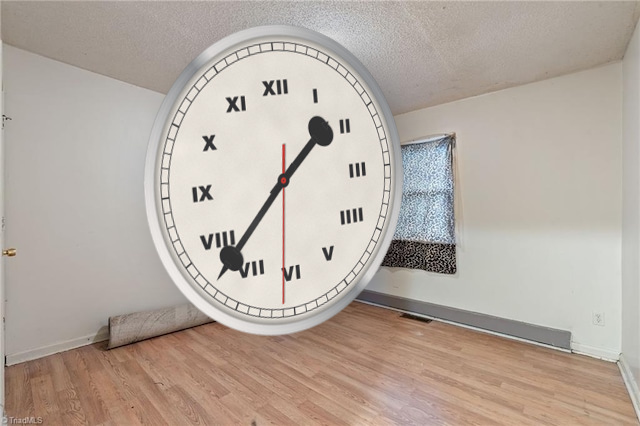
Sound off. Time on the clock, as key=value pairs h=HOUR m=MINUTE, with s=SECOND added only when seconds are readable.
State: h=1 m=37 s=31
